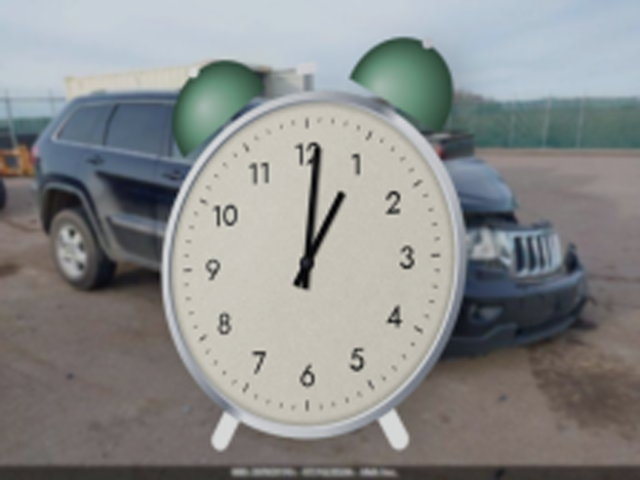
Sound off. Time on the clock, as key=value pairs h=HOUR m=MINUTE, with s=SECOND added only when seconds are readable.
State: h=1 m=1
